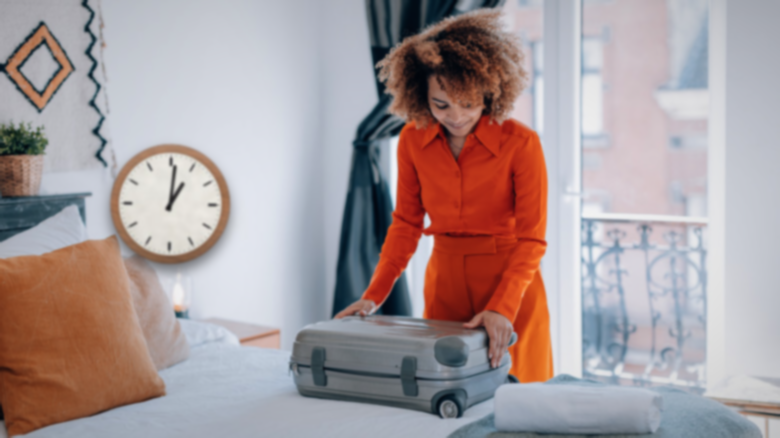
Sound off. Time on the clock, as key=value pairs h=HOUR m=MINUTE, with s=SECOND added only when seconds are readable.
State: h=1 m=1
